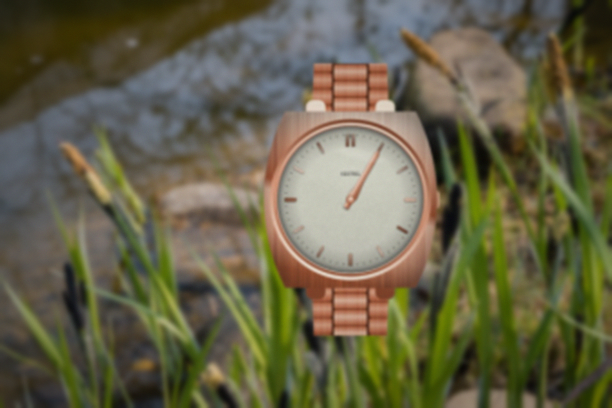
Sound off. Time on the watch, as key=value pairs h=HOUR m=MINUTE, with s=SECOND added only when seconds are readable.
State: h=1 m=5
